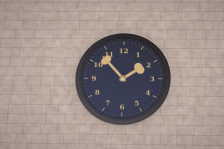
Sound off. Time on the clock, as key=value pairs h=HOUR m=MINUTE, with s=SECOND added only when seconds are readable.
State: h=1 m=53
